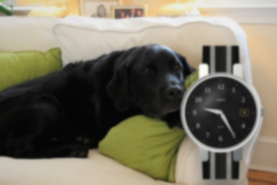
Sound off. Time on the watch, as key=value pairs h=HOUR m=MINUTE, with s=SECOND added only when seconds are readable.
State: h=9 m=25
